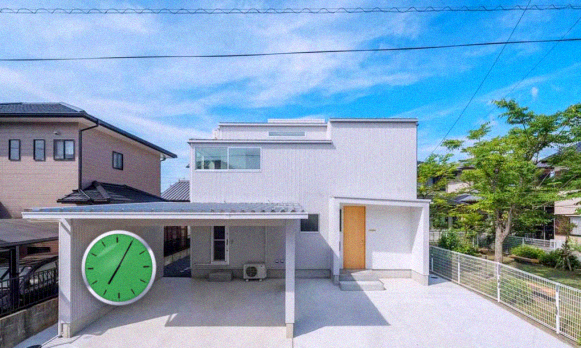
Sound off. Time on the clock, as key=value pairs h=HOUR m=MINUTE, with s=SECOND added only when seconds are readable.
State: h=7 m=5
